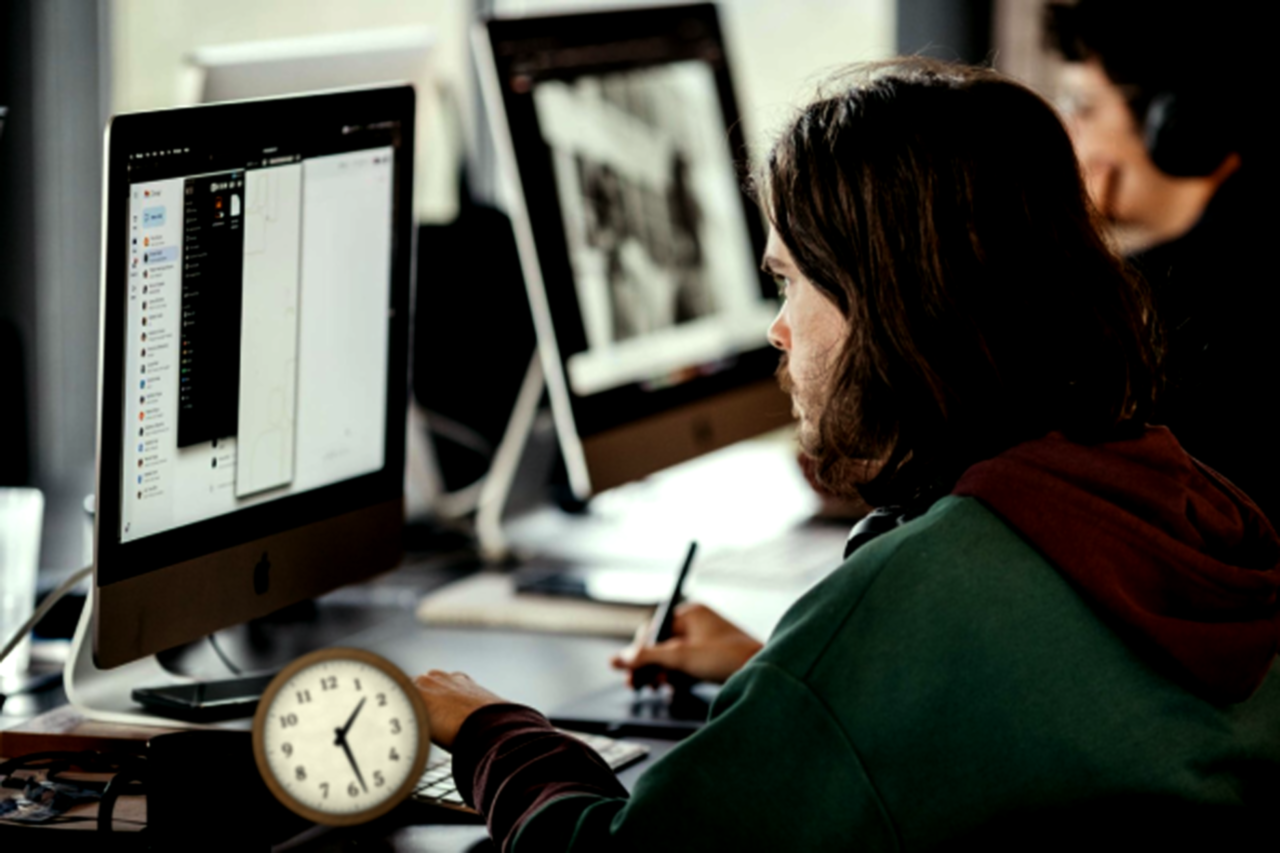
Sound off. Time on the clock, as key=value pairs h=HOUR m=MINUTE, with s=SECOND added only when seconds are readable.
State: h=1 m=28
